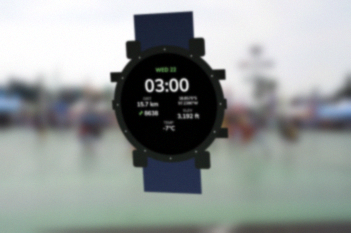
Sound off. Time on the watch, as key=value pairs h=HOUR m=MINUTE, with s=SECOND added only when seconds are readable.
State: h=3 m=0
